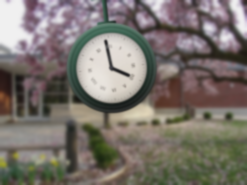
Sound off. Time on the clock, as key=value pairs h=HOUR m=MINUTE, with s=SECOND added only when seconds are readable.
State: h=3 m=59
